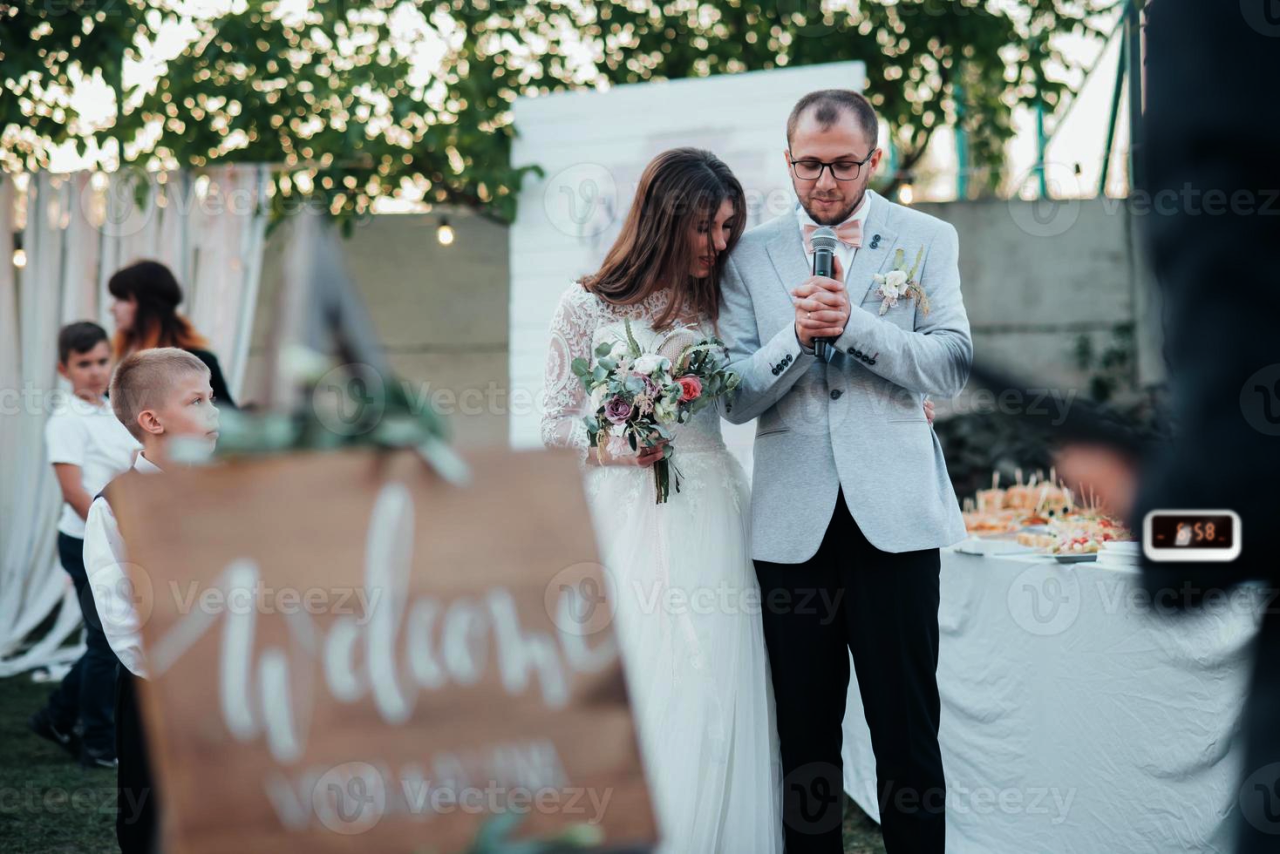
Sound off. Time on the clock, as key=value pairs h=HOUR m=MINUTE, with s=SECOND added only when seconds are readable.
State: h=6 m=58
